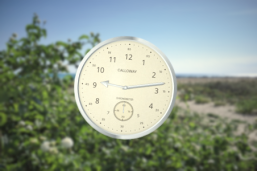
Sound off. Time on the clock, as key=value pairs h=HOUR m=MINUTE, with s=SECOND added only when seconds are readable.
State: h=9 m=13
